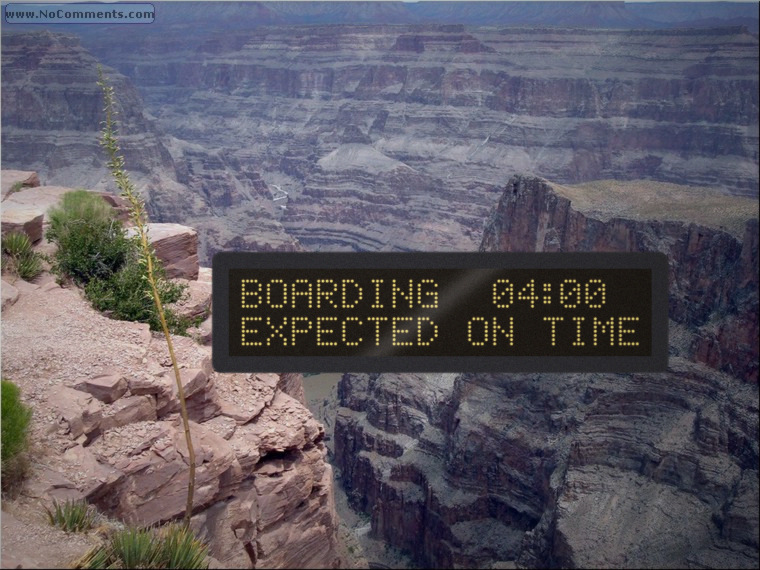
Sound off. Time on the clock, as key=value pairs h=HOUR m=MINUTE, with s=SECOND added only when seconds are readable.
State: h=4 m=0
